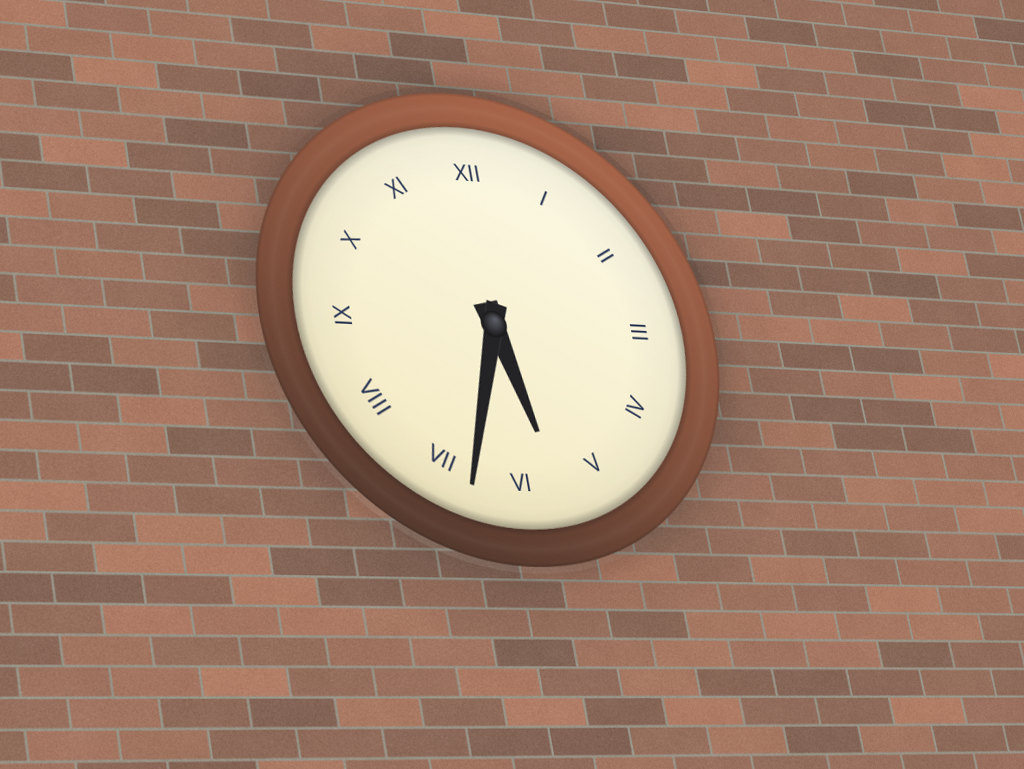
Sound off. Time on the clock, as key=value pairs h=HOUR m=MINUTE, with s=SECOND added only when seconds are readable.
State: h=5 m=33
